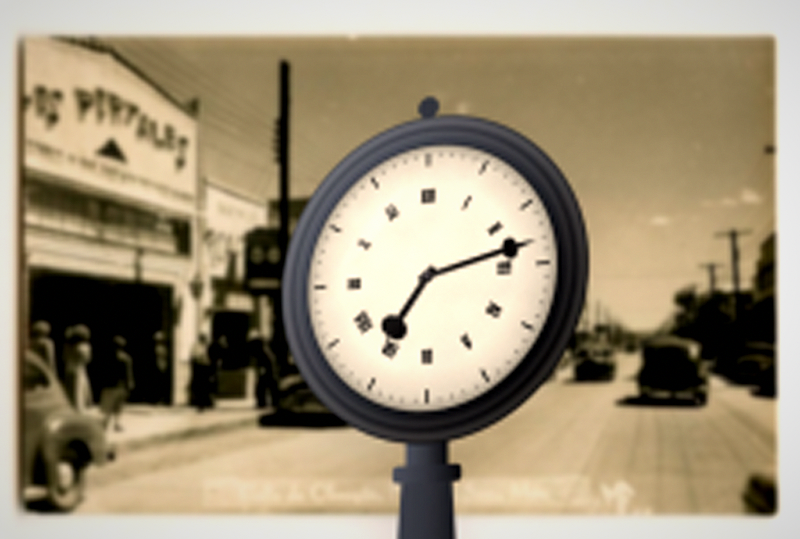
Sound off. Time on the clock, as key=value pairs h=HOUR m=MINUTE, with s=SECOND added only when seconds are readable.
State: h=7 m=13
